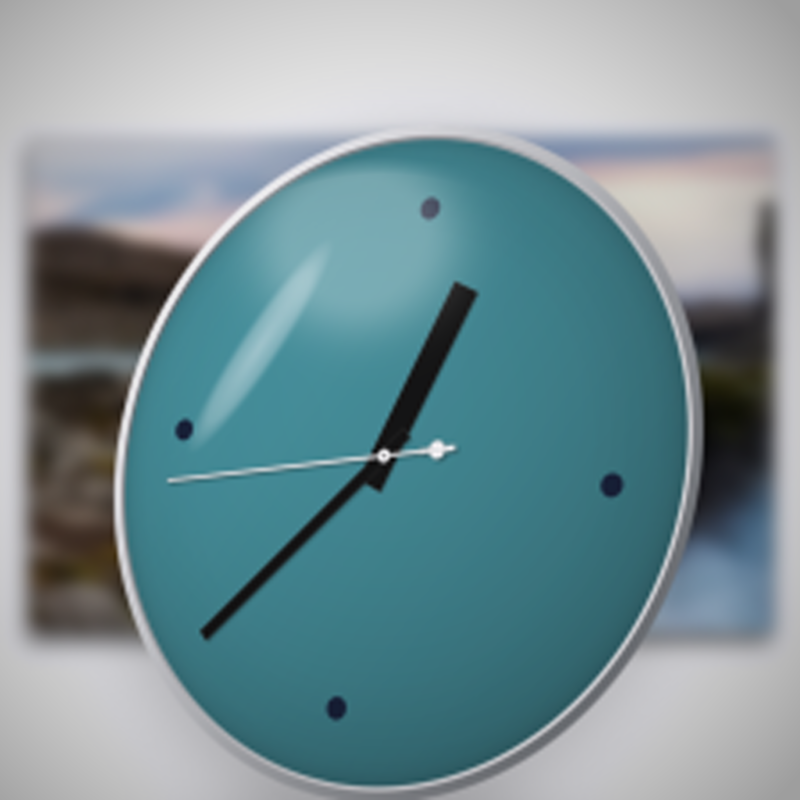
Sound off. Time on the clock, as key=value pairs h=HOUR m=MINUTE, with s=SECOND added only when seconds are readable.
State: h=12 m=36 s=43
